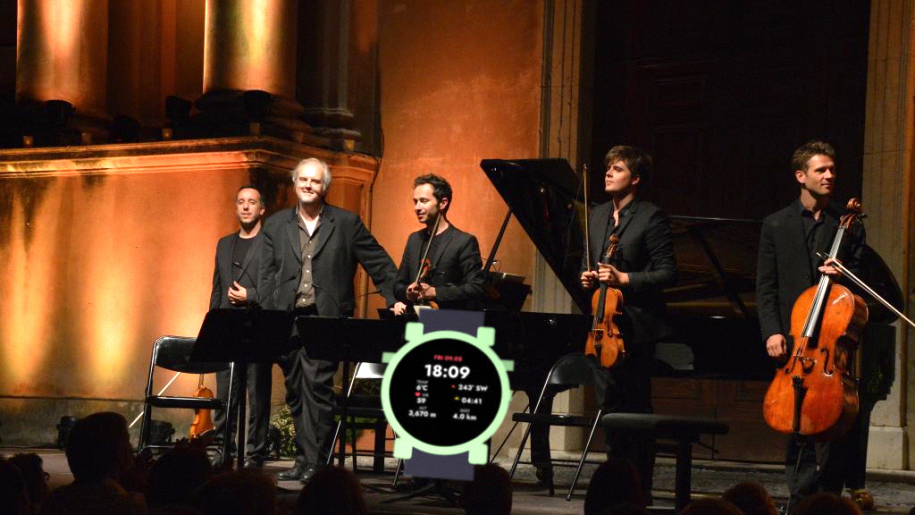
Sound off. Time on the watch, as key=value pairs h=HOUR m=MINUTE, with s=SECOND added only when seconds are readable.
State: h=18 m=9
